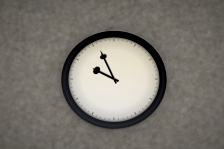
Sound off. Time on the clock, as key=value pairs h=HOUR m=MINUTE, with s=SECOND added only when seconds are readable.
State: h=9 m=56
